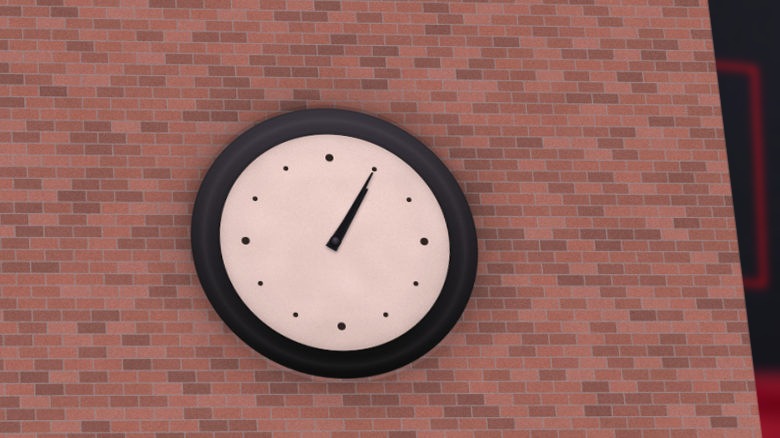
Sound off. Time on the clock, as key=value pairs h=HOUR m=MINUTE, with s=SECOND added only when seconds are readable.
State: h=1 m=5
